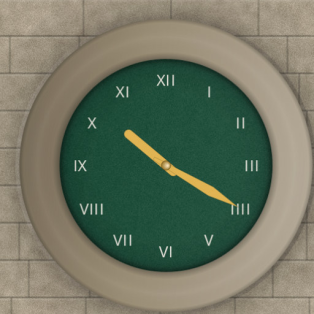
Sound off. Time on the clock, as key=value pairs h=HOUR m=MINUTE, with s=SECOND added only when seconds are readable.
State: h=10 m=20
